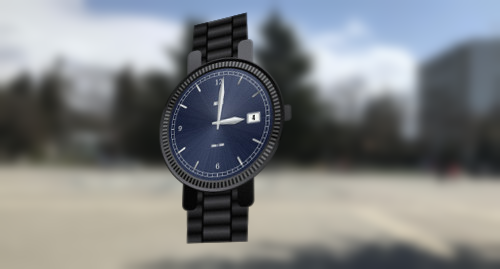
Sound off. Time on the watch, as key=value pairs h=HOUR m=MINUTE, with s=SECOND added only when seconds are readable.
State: h=3 m=1
